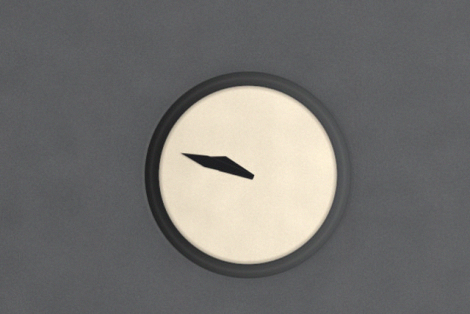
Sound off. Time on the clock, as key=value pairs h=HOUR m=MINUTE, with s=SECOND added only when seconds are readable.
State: h=9 m=48
